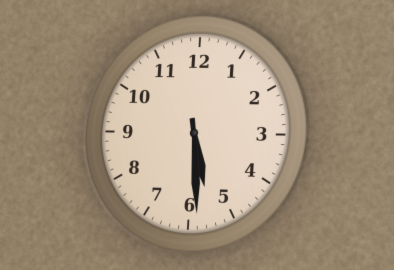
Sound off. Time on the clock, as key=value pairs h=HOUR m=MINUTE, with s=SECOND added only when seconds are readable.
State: h=5 m=29
